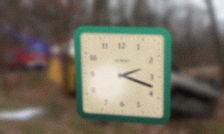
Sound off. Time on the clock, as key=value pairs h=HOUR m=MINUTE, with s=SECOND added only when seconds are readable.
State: h=2 m=18
